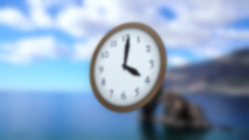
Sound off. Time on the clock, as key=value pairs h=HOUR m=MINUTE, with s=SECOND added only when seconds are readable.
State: h=4 m=1
